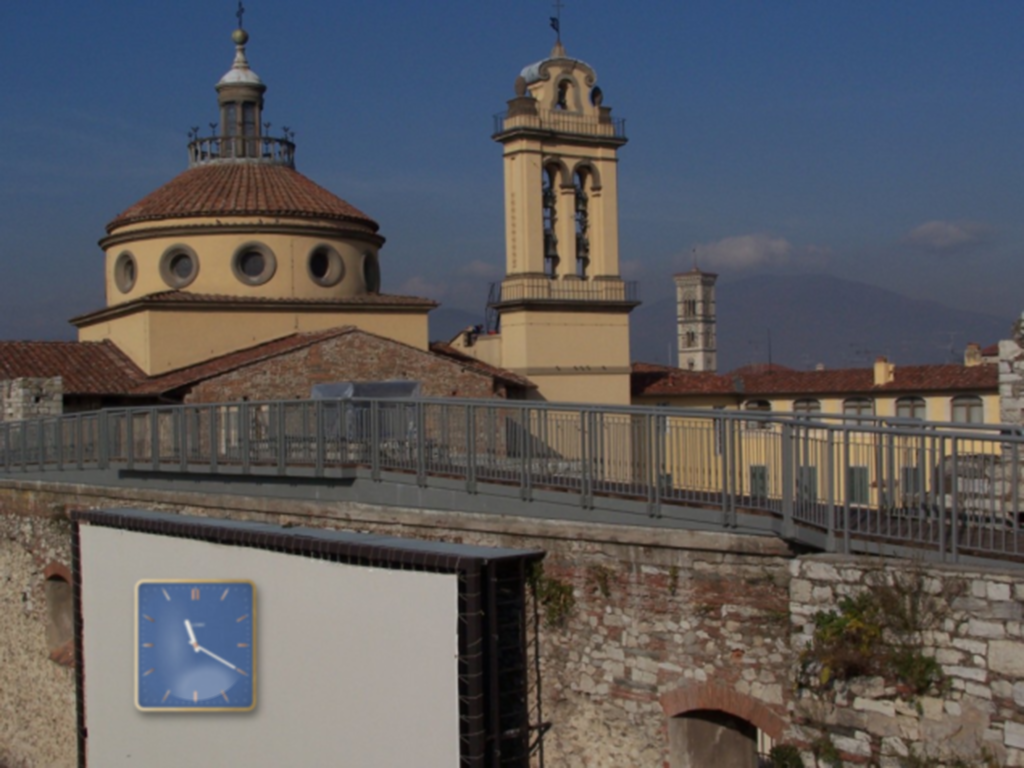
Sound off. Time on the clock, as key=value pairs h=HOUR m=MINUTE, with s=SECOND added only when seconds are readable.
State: h=11 m=20
